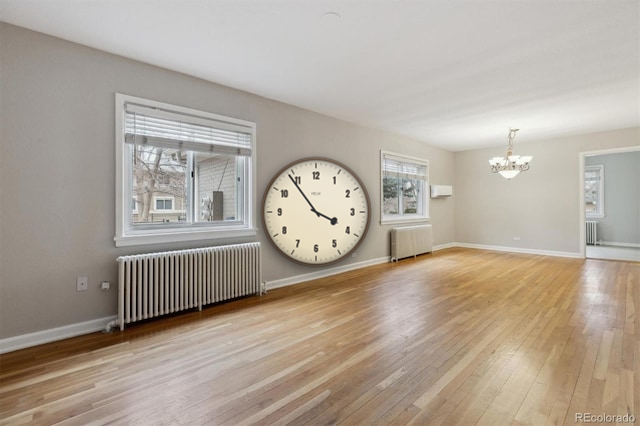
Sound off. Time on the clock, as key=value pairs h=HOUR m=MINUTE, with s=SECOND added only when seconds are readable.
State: h=3 m=54
